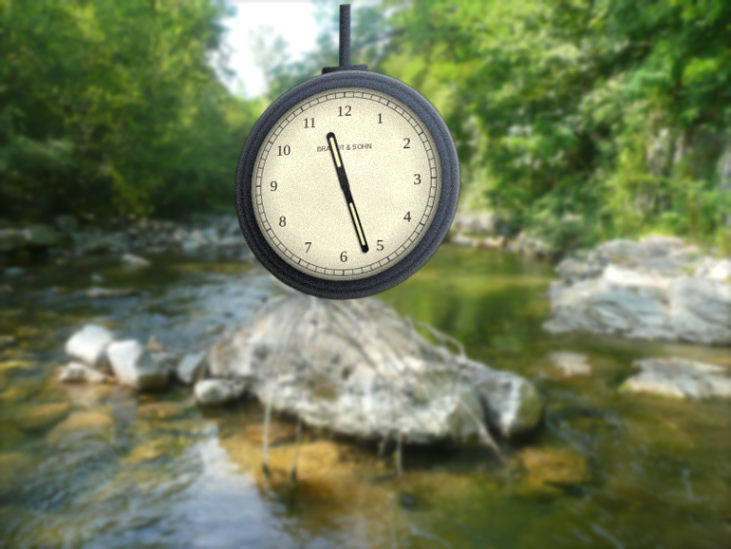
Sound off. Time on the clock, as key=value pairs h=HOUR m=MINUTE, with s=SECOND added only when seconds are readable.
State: h=11 m=27
